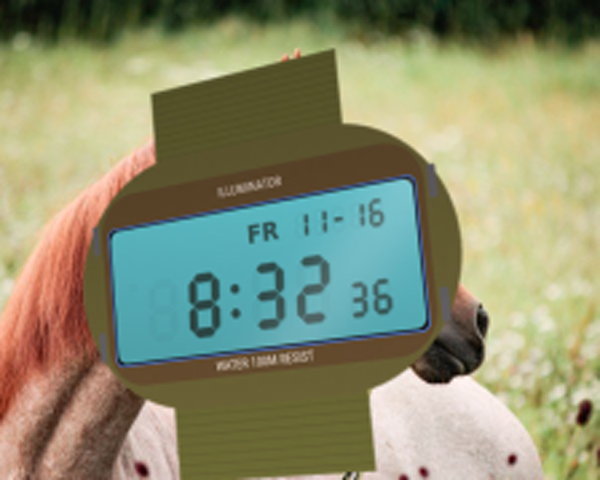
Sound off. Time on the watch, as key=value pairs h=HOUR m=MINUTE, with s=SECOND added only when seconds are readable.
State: h=8 m=32 s=36
